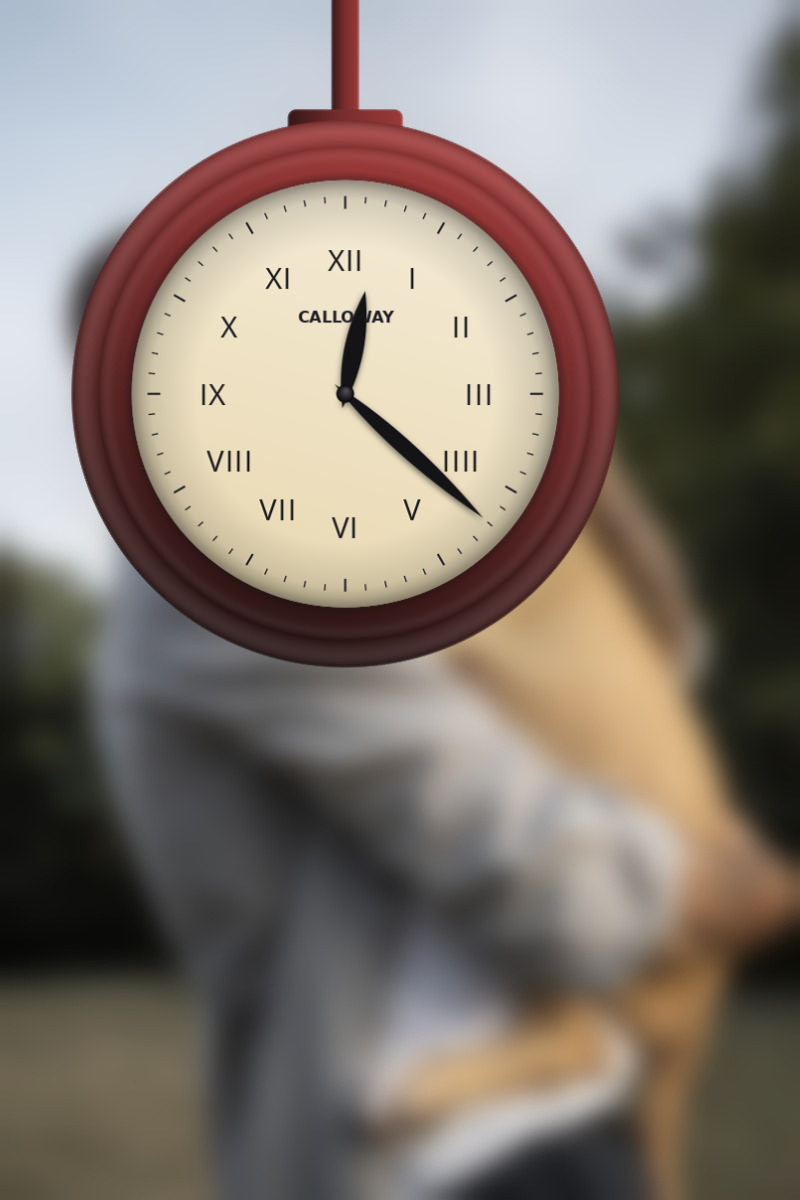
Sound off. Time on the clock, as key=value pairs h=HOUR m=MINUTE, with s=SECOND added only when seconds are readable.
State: h=12 m=22
